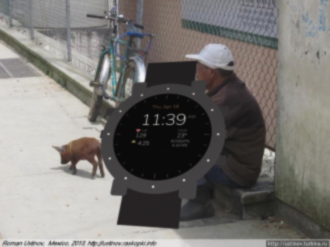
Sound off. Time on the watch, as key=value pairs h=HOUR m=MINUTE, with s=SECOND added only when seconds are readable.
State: h=11 m=39
